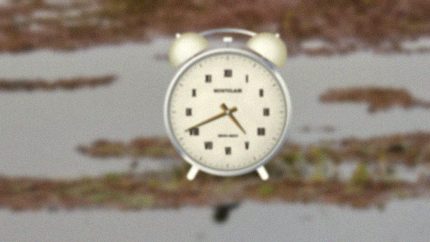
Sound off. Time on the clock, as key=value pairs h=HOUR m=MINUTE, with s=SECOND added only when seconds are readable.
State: h=4 m=41
